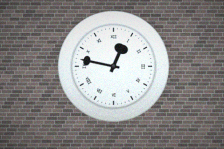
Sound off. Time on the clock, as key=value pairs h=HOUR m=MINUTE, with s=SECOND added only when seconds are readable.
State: h=12 m=47
